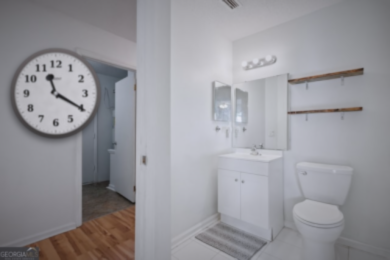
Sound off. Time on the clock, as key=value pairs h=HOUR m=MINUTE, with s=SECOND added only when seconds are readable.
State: h=11 m=20
